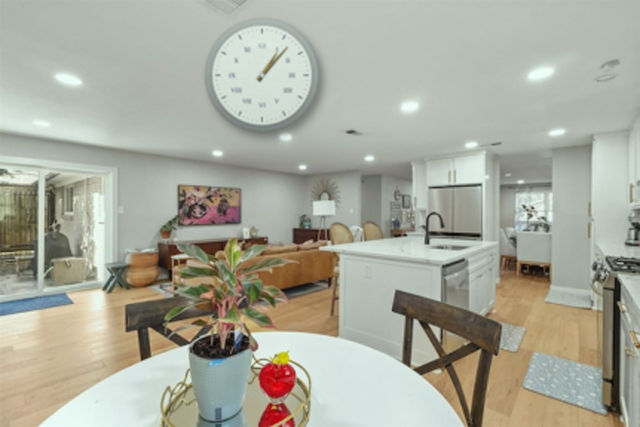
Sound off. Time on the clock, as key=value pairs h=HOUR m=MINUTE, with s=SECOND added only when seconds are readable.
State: h=1 m=7
